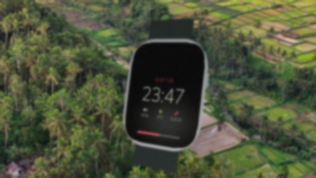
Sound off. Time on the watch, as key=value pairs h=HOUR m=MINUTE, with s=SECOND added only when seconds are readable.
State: h=23 m=47
